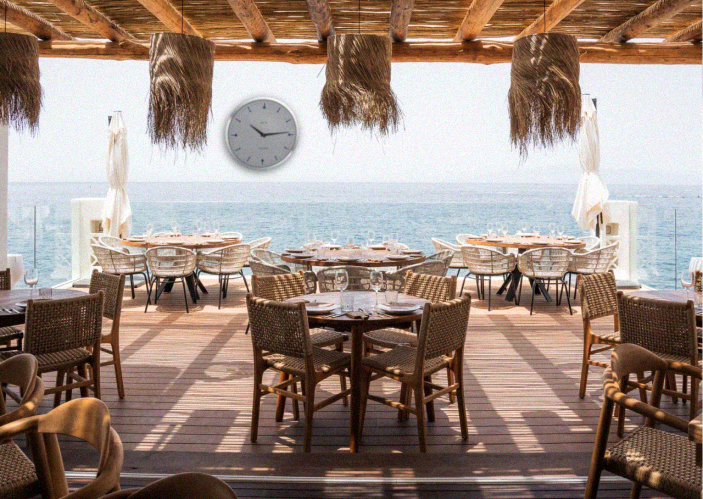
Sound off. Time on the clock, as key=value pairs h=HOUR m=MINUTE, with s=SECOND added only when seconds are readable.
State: h=10 m=14
